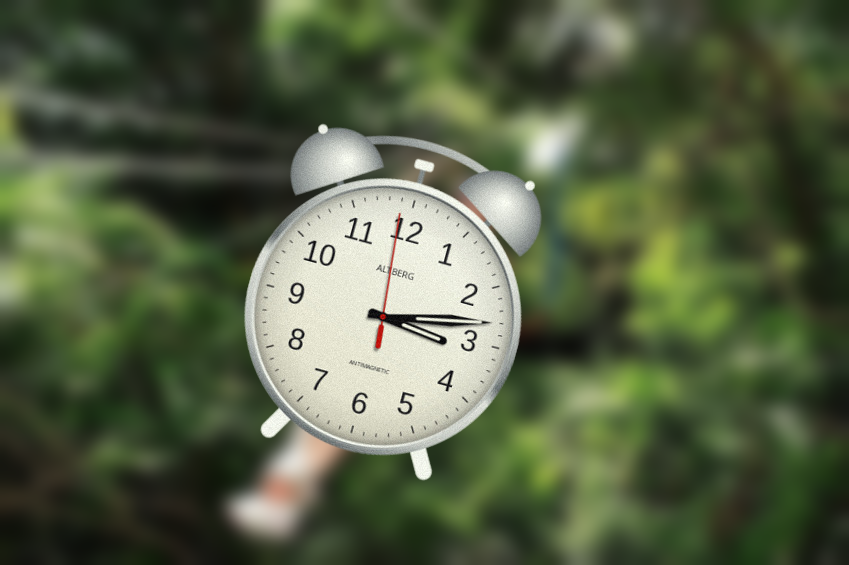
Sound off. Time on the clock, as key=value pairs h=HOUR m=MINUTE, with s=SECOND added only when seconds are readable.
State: h=3 m=12 s=59
